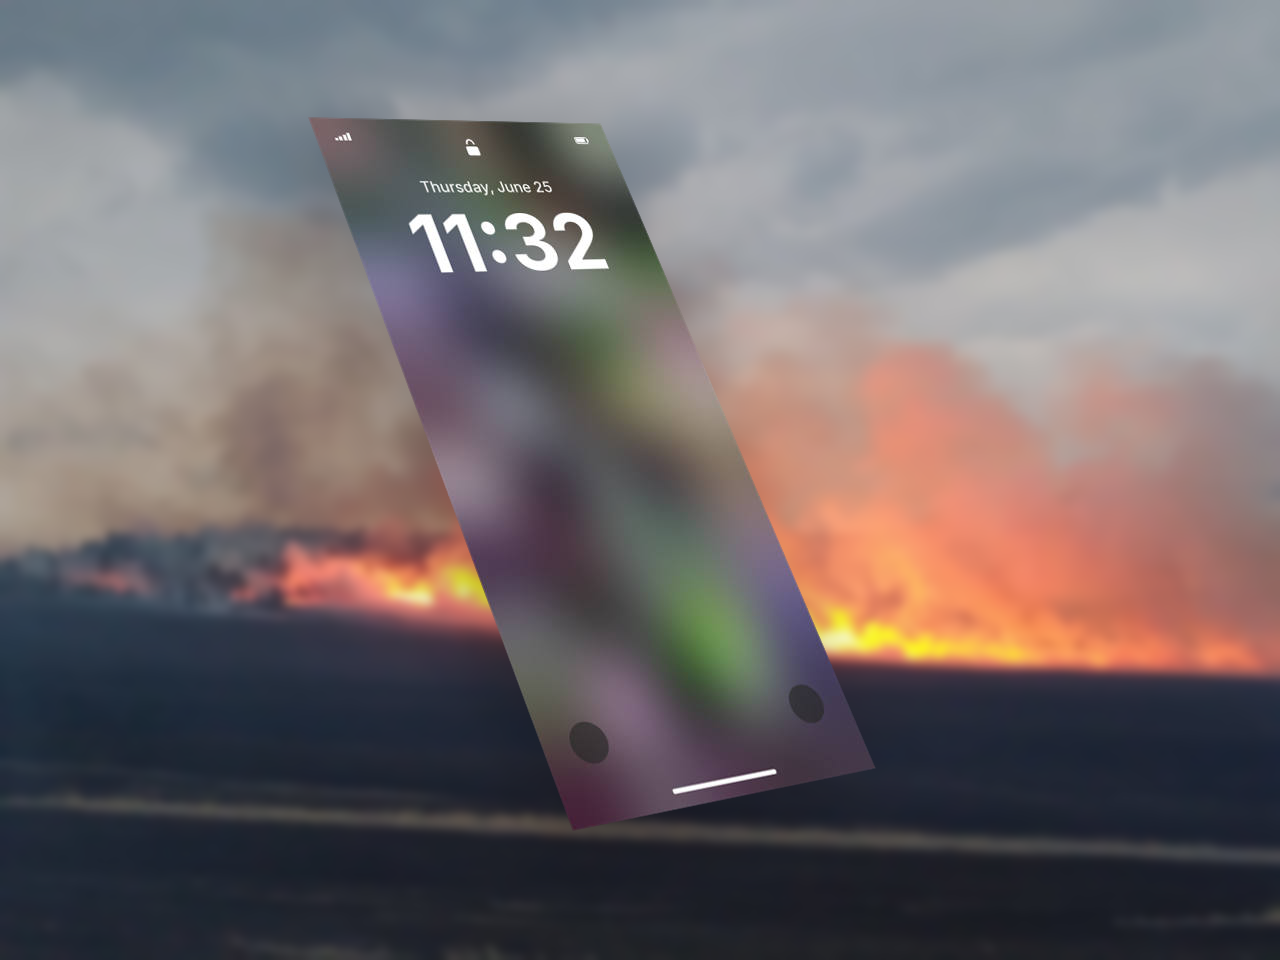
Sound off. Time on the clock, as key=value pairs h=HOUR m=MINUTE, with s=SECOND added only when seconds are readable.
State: h=11 m=32
